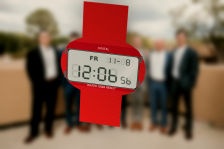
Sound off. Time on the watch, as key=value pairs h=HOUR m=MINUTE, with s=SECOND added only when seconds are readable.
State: h=12 m=6 s=56
